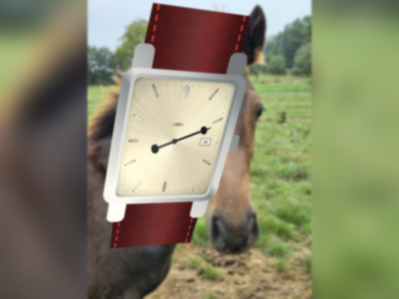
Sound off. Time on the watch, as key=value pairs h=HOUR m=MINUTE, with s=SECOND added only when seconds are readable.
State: h=8 m=11
